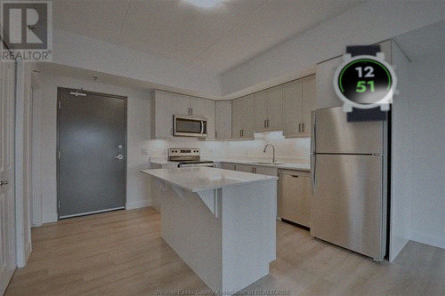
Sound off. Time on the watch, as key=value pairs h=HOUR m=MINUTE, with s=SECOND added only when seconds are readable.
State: h=12 m=51
